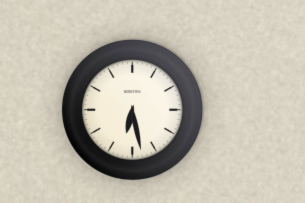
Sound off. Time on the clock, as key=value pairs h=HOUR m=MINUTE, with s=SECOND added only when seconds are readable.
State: h=6 m=28
